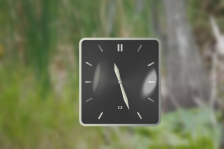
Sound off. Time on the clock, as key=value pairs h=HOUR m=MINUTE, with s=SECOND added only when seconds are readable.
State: h=11 m=27
